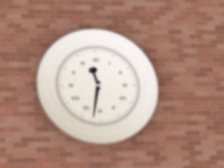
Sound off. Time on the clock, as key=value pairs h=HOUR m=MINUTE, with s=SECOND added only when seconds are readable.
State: h=11 m=32
